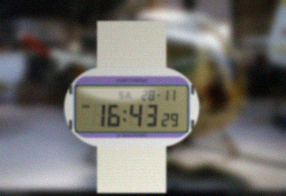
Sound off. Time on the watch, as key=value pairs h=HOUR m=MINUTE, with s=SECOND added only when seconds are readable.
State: h=16 m=43 s=29
